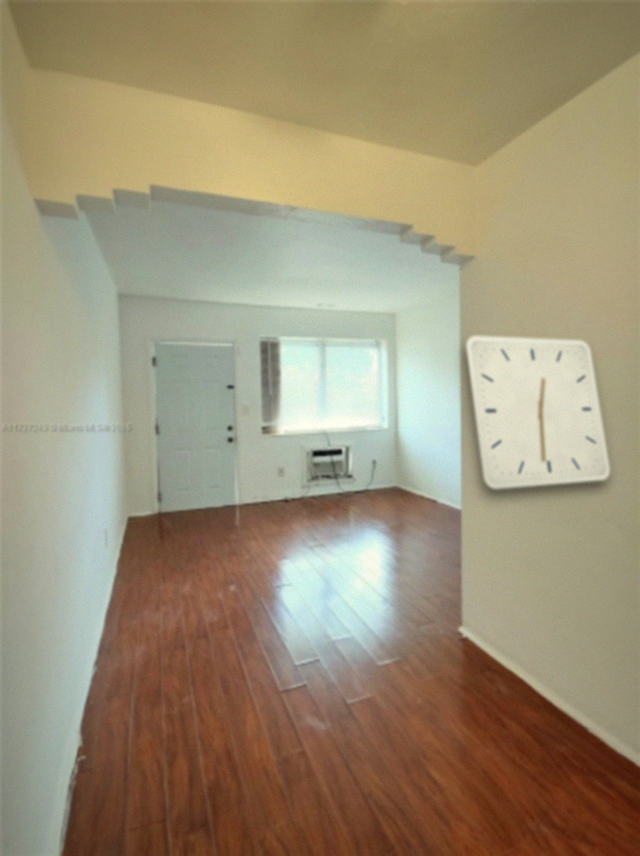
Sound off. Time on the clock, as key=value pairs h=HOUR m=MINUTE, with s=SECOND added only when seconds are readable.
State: h=12 m=31
